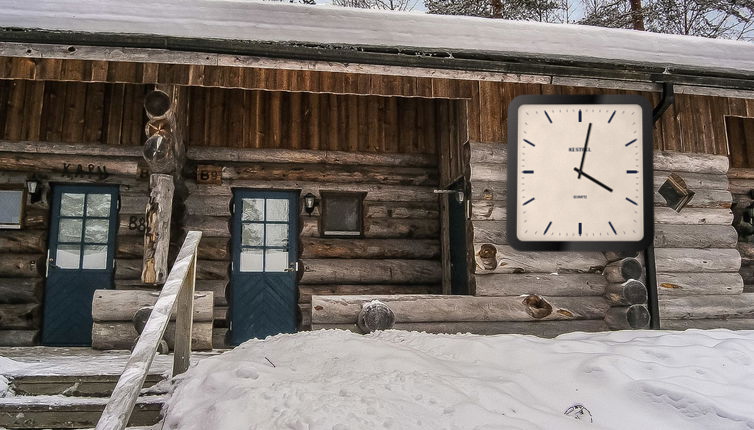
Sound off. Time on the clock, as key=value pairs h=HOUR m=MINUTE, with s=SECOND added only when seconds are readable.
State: h=4 m=2
